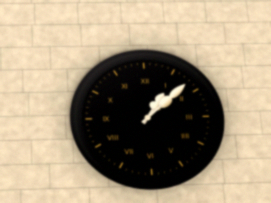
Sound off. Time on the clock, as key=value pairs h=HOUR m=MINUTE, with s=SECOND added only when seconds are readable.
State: h=1 m=8
